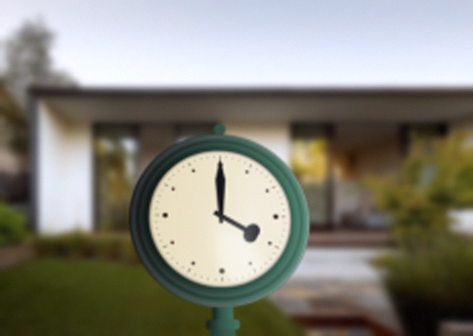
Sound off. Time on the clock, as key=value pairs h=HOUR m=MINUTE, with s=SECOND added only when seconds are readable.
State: h=4 m=0
